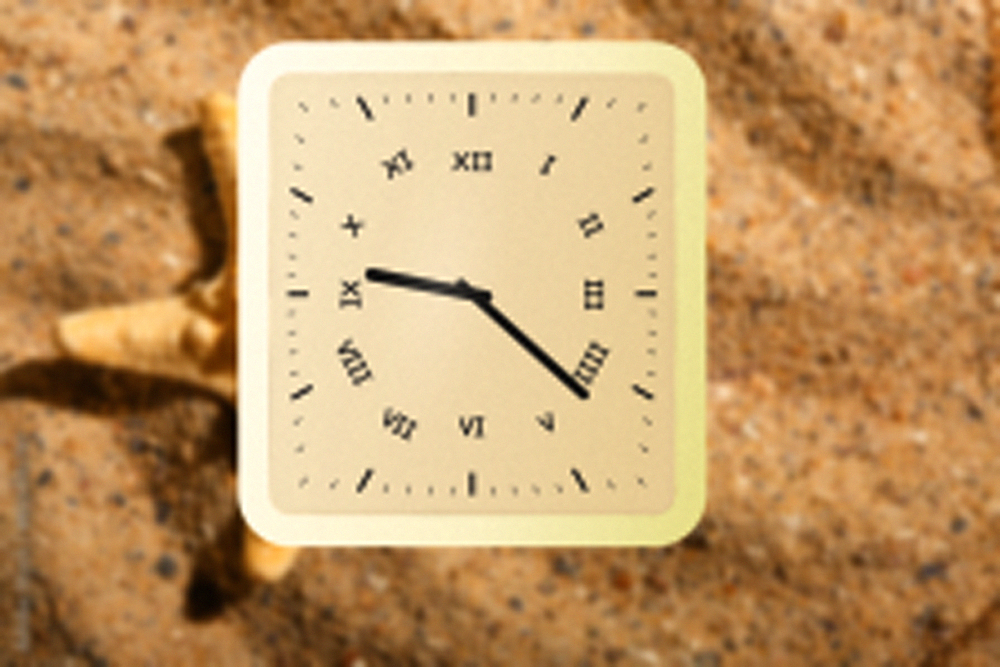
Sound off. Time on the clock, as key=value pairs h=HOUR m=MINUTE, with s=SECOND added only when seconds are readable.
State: h=9 m=22
